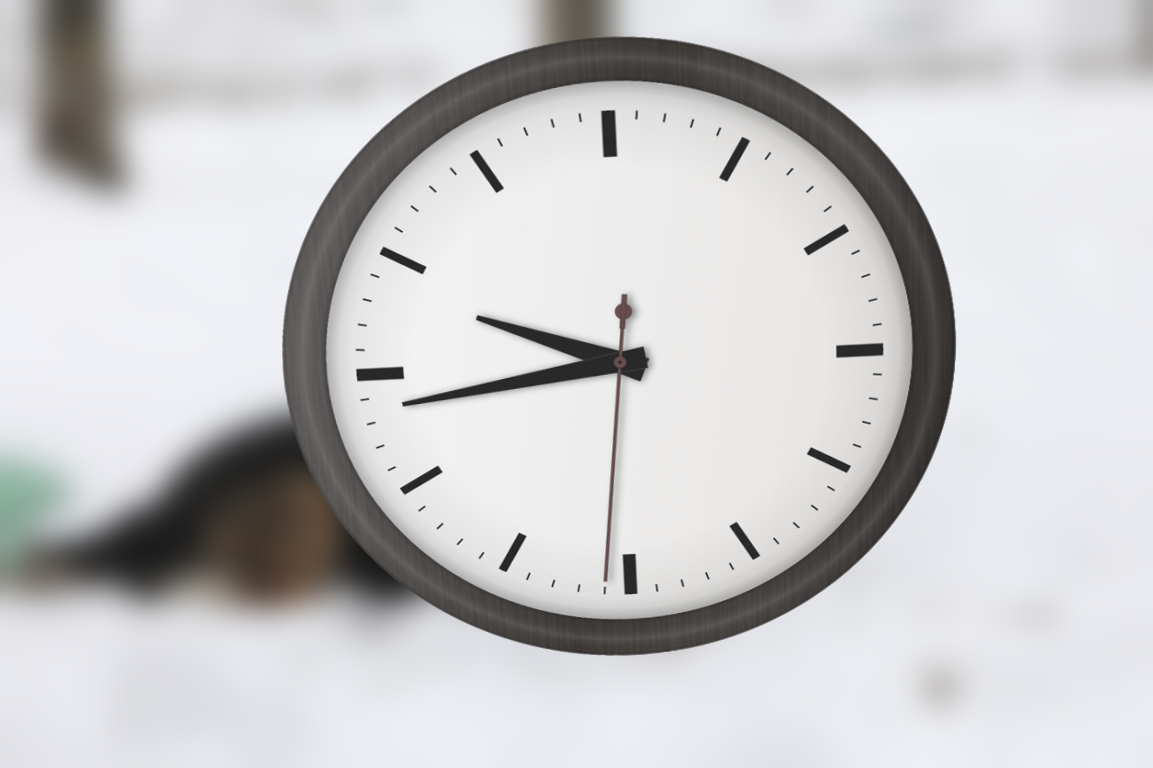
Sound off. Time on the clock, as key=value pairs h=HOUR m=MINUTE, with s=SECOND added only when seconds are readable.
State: h=9 m=43 s=31
